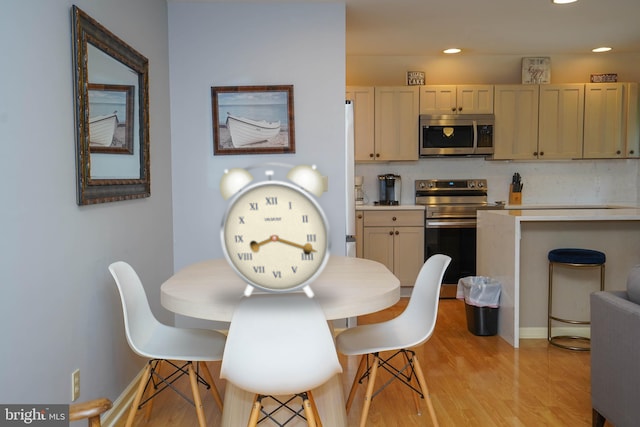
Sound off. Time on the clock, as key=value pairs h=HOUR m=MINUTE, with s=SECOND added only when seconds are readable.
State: h=8 m=18
